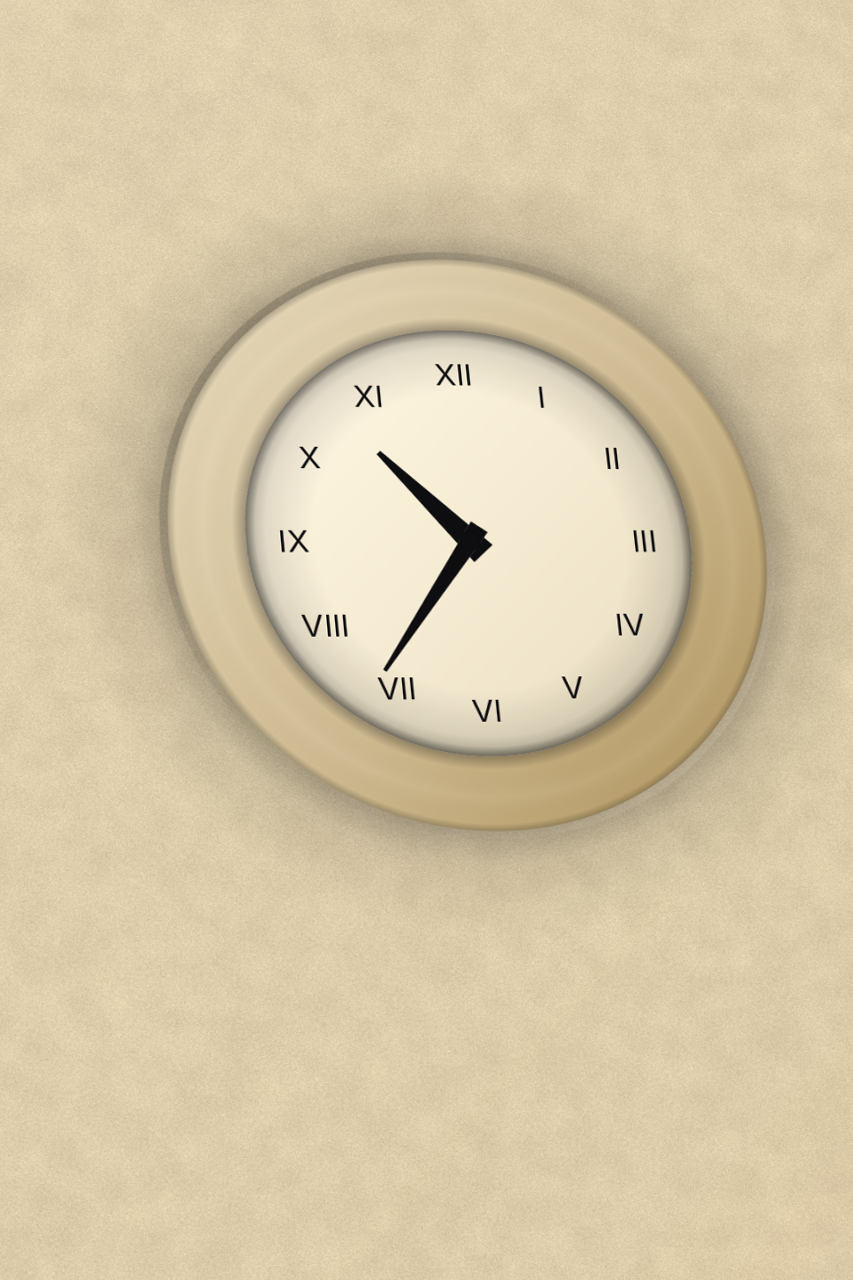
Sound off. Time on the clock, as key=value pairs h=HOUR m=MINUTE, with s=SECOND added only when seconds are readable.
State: h=10 m=36
